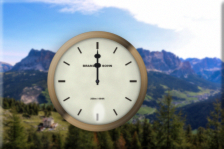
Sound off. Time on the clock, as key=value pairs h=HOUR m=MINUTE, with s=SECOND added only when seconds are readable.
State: h=12 m=0
